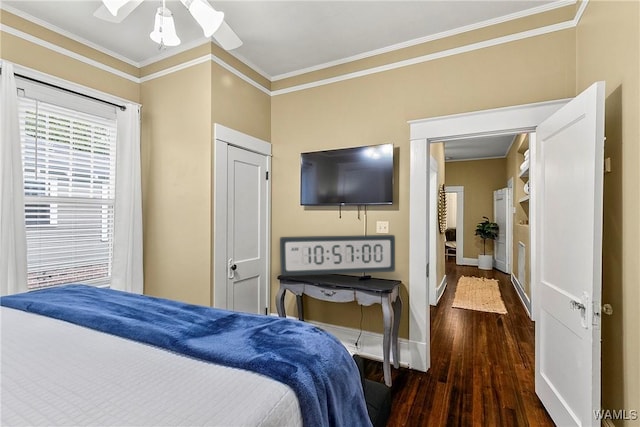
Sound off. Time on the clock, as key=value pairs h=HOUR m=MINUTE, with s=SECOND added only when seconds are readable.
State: h=10 m=57 s=0
